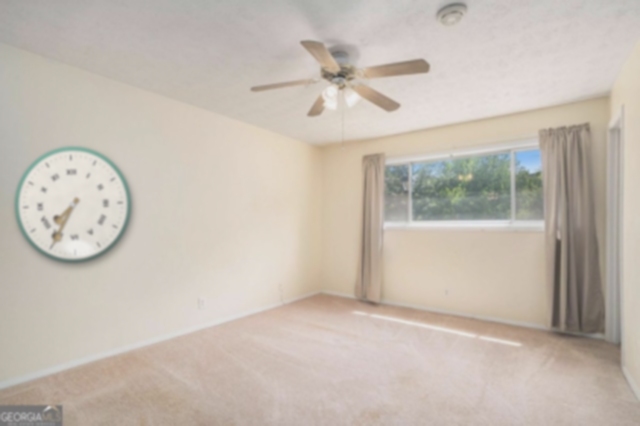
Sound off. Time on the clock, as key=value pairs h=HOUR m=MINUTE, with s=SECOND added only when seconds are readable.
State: h=7 m=35
